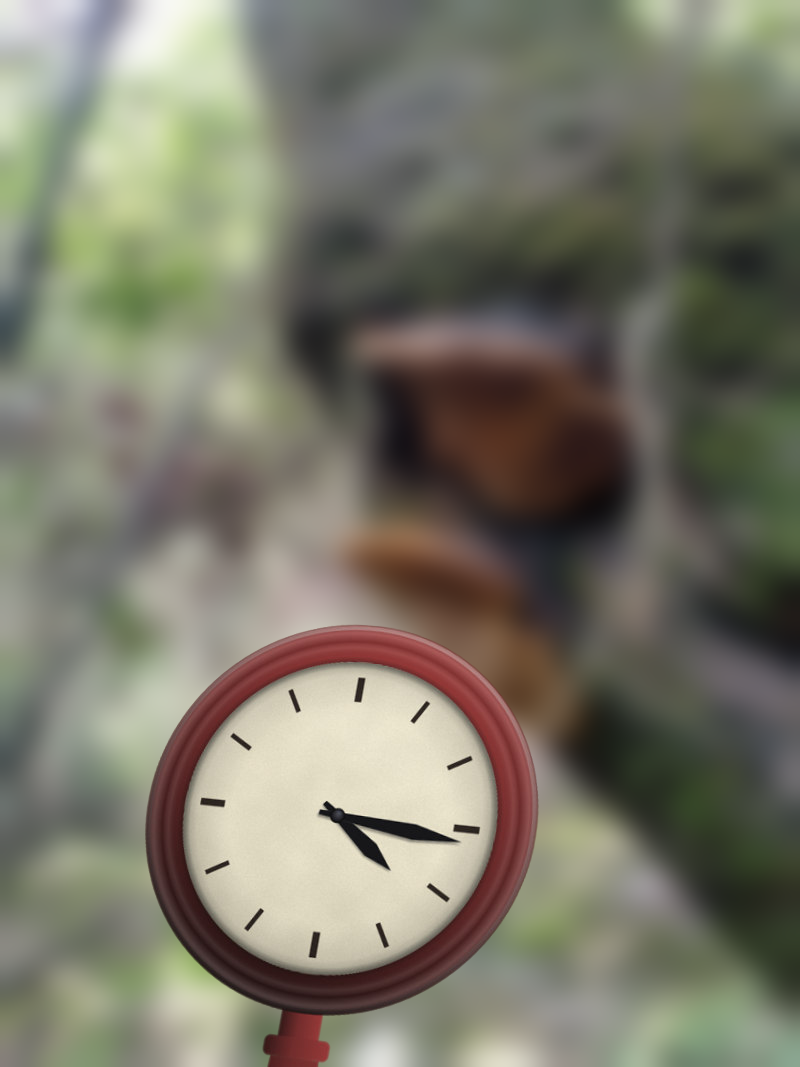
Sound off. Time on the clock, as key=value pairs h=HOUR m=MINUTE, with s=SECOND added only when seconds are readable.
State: h=4 m=16
